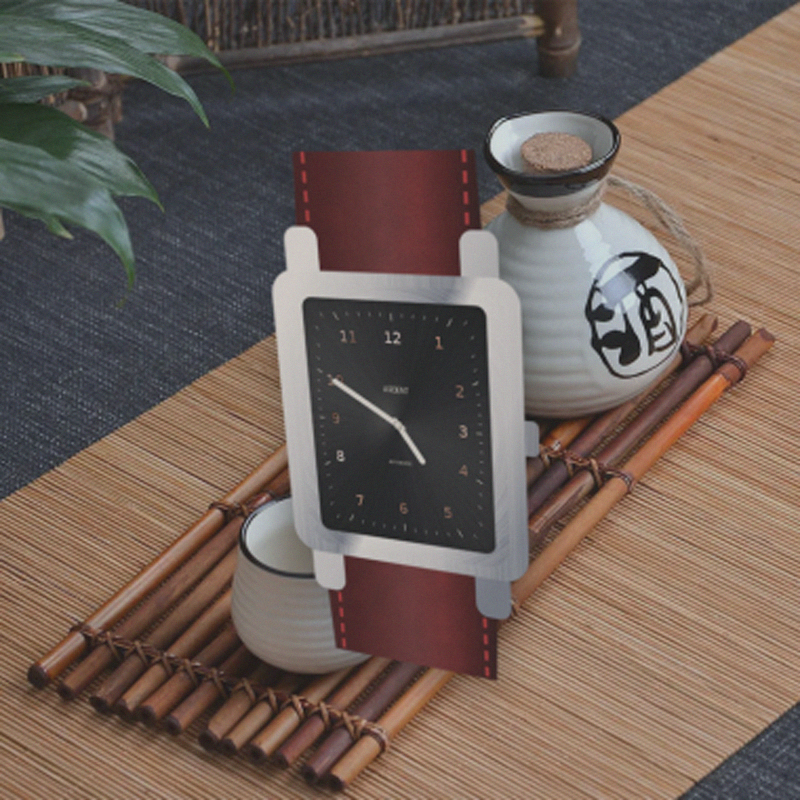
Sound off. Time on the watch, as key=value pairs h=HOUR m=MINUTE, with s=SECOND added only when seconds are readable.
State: h=4 m=50
